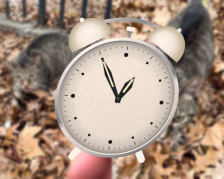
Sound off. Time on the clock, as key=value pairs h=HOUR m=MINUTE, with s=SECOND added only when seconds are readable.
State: h=12 m=55
